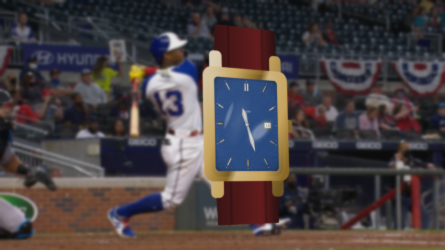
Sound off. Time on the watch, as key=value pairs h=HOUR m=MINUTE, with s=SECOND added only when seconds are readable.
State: h=11 m=27
